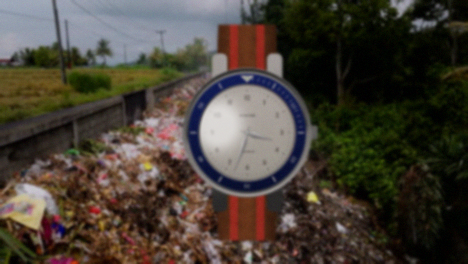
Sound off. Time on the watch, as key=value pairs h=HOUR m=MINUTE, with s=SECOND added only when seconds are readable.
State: h=3 m=33
